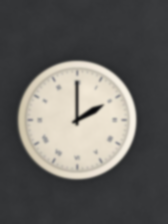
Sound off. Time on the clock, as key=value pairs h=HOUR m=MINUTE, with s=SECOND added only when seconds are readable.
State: h=2 m=0
